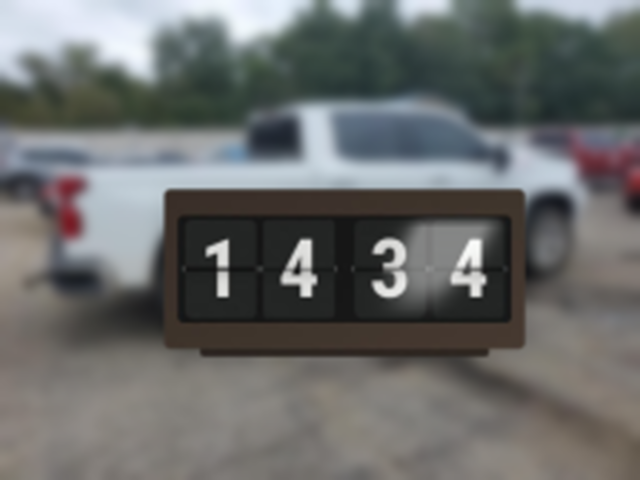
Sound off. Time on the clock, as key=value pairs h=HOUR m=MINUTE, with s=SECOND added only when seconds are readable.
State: h=14 m=34
